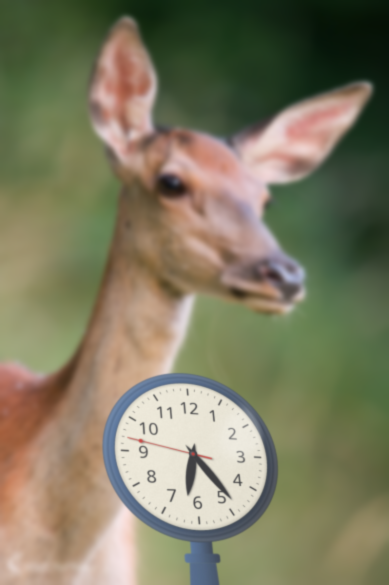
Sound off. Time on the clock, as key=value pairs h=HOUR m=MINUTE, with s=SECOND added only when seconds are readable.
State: h=6 m=23 s=47
